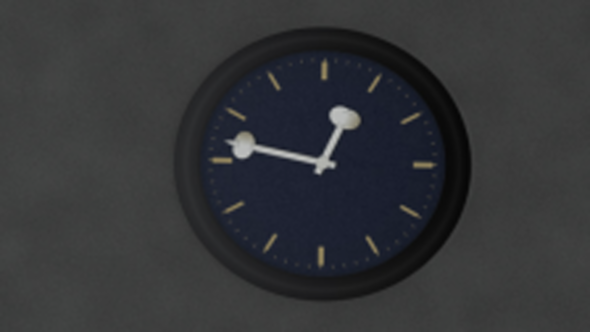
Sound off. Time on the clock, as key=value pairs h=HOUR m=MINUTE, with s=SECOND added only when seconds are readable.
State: h=12 m=47
